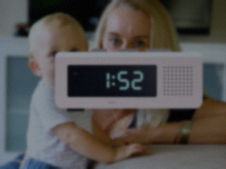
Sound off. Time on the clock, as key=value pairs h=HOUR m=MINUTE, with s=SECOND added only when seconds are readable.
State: h=1 m=52
